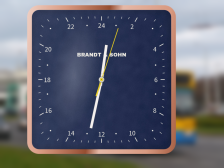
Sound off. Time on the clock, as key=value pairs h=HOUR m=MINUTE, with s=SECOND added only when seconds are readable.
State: h=0 m=32 s=3
